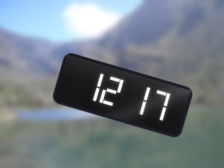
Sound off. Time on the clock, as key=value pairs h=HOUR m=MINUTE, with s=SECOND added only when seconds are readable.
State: h=12 m=17
